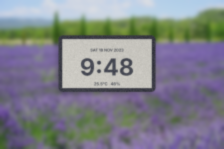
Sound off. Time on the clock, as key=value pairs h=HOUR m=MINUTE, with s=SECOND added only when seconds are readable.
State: h=9 m=48
